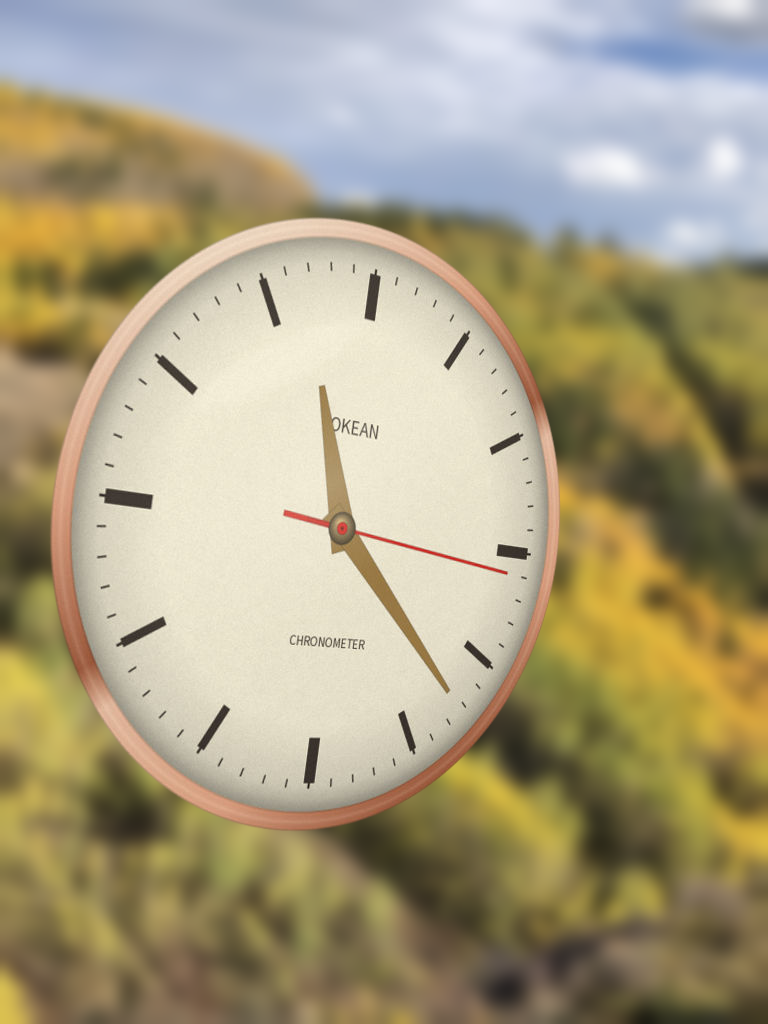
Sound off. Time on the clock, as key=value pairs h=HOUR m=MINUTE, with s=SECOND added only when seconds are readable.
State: h=11 m=22 s=16
